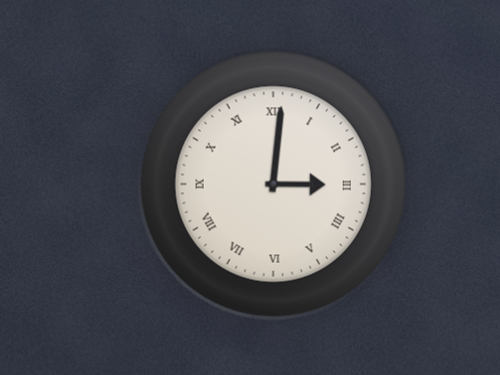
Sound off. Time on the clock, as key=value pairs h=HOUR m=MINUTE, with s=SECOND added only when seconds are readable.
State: h=3 m=1
